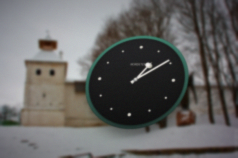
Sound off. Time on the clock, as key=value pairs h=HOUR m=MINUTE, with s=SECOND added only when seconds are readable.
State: h=1 m=9
